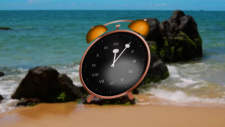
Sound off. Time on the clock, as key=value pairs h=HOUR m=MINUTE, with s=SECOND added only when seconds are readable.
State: h=12 m=6
